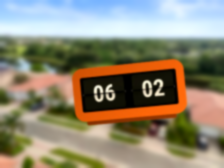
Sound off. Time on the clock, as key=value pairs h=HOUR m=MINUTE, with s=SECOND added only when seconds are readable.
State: h=6 m=2
